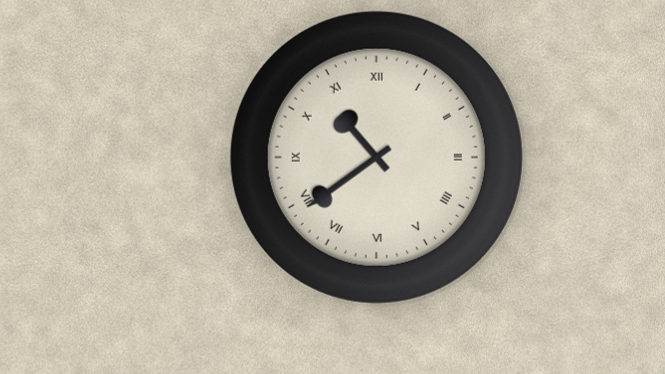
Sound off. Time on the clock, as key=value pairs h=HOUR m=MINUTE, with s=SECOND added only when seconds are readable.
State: h=10 m=39
